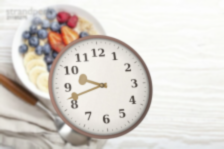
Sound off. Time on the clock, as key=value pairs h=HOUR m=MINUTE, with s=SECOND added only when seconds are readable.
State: h=9 m=42
